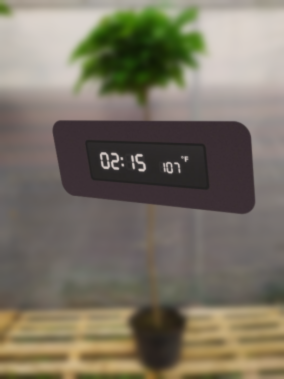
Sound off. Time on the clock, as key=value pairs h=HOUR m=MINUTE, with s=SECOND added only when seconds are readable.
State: h=2 m=15
